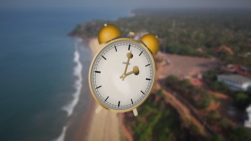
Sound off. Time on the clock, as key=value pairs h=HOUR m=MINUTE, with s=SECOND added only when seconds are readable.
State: h=2 m=1
